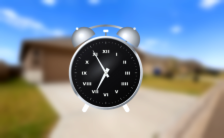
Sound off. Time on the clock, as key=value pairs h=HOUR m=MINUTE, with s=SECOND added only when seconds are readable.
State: h=6 m=55
